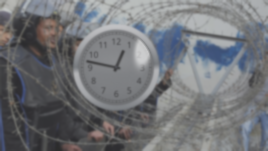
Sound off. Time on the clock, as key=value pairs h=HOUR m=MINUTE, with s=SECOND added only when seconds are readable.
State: h=12 m=47
